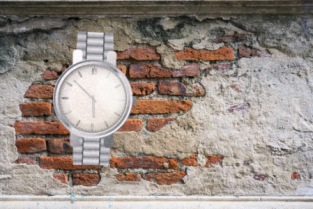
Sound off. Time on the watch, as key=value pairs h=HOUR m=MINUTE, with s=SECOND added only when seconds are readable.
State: h=5 m=52
